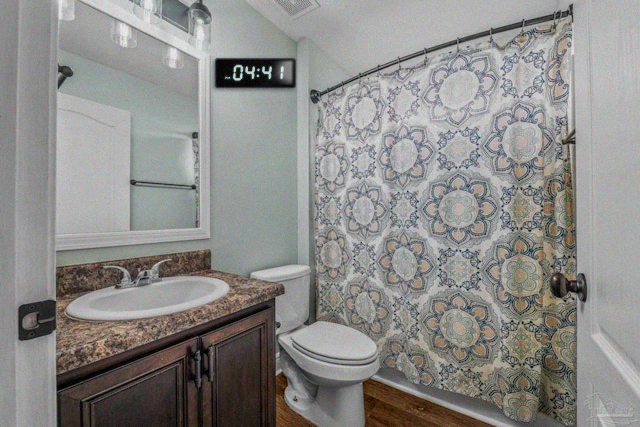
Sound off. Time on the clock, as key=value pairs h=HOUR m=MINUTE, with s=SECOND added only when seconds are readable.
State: h=4 m=41
